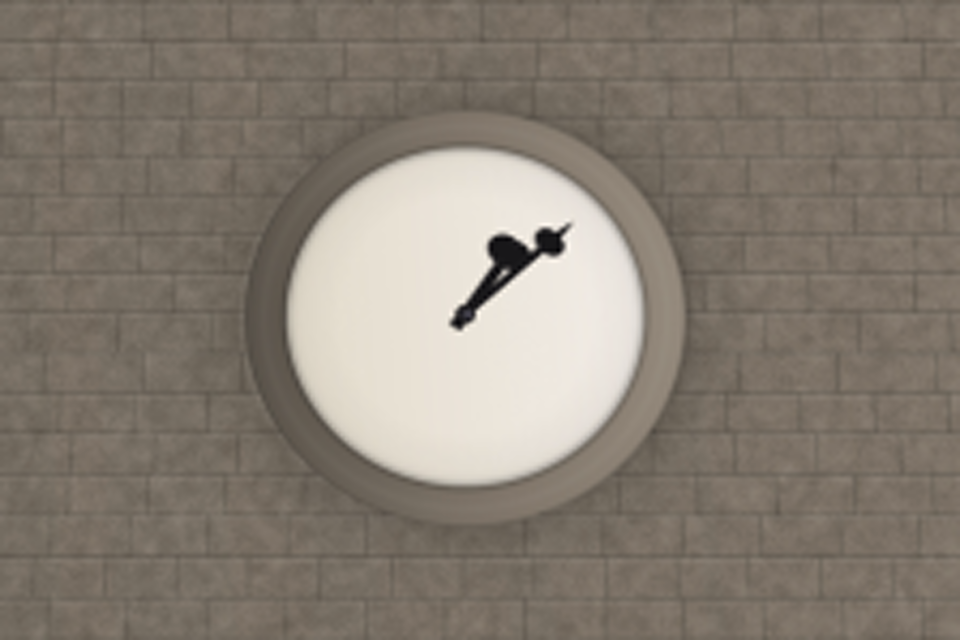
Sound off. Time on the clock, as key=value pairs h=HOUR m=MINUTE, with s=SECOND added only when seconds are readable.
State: h=1 m=8
